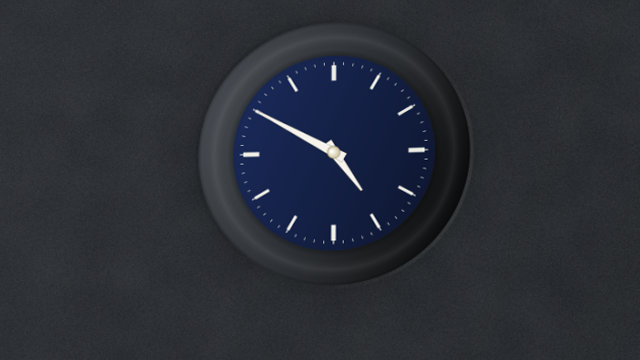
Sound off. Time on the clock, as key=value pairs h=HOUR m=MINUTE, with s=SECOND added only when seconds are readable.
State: h=4 m=50
